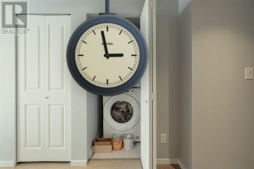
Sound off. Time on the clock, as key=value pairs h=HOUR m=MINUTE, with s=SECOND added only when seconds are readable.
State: h=2 m=58
